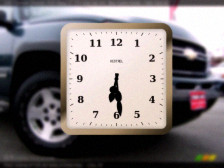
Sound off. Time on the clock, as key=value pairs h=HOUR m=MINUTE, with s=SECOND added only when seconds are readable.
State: h=6 m=29
